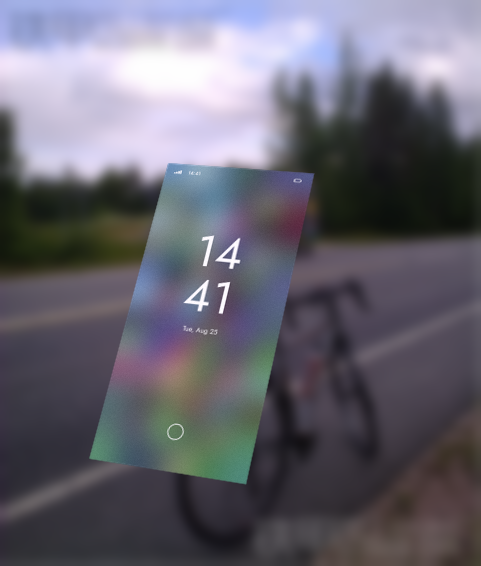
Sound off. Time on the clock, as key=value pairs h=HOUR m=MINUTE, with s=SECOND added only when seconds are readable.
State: h=14 m=41
